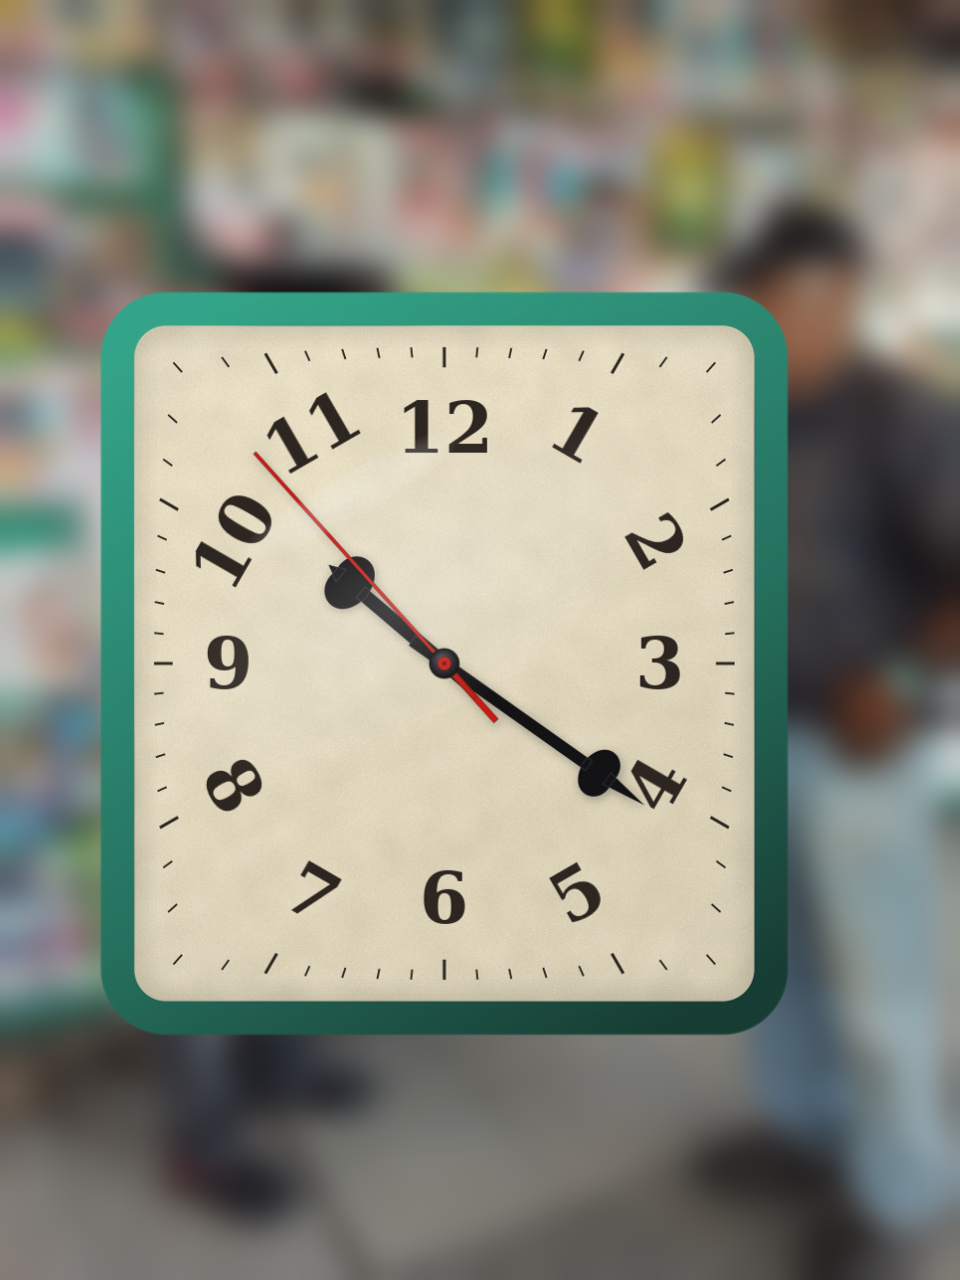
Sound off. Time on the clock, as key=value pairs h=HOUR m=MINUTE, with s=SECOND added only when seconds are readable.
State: h=10 m=20 s=53
